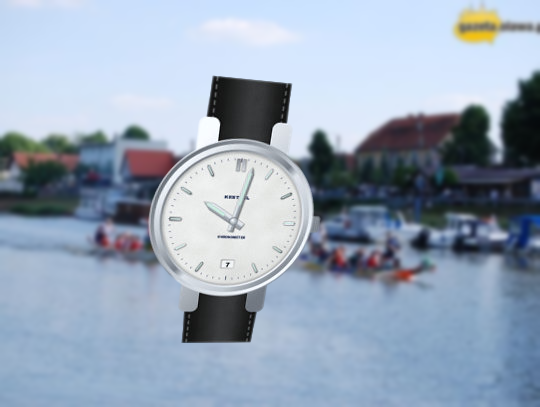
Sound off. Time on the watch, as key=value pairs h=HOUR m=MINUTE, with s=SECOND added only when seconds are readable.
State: h=10 m=2
